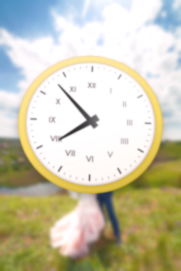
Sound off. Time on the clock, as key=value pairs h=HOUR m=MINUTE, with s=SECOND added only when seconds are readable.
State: h=7 m=53
